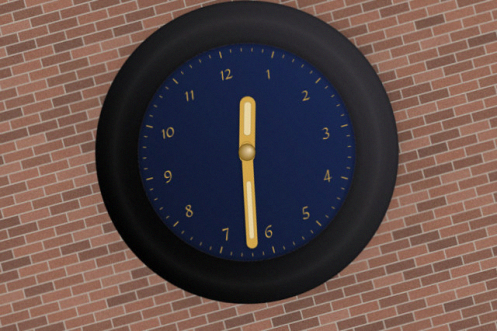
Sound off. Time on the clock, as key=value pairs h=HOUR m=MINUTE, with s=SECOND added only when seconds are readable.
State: h=12 m=32
